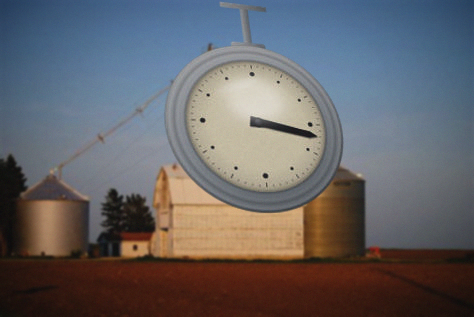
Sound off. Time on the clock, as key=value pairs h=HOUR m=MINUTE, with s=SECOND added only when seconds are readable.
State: h=3 m=17
